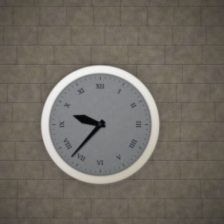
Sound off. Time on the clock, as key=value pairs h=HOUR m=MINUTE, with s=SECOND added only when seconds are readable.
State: h=9 m=37
